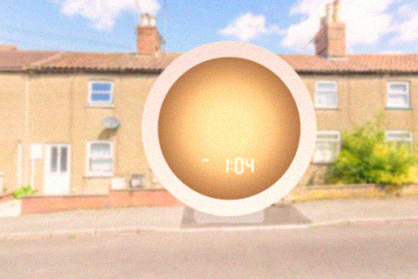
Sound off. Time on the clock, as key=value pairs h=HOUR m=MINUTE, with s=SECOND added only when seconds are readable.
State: h=1 m=4
